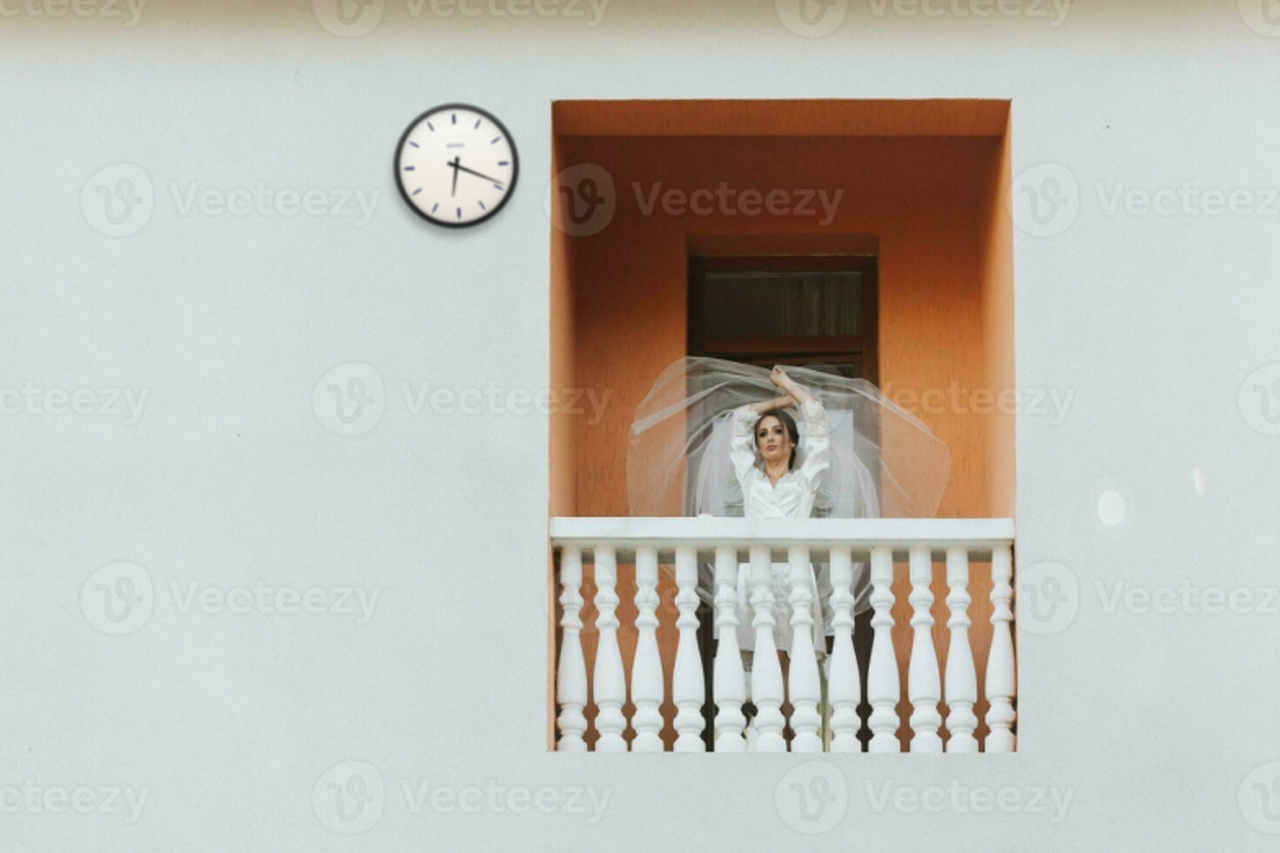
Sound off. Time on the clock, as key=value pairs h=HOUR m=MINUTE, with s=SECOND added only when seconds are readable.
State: h=6 m=19
